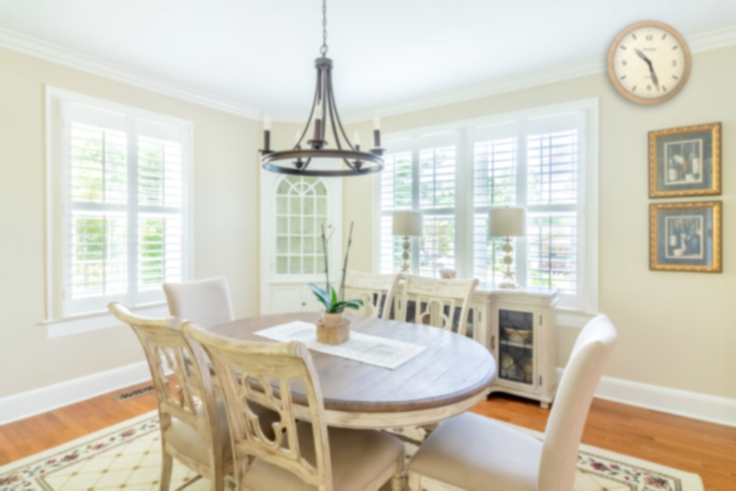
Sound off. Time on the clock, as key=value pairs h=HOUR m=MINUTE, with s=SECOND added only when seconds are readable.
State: h=10 m=27
